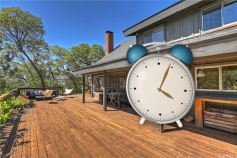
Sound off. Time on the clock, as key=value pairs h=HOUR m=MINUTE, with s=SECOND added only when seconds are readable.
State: h=4 m=4
